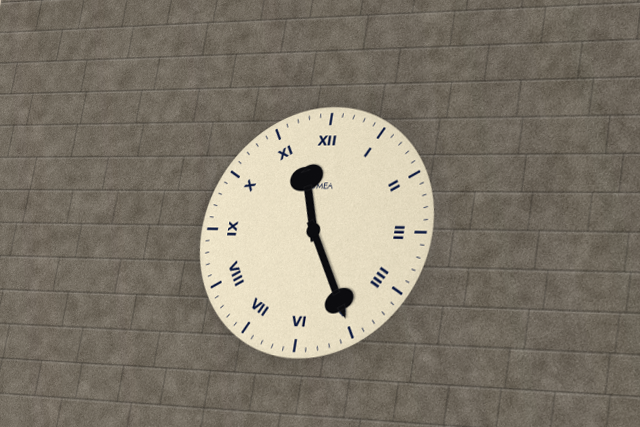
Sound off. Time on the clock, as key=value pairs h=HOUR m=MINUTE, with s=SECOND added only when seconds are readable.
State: h=11 m=25
